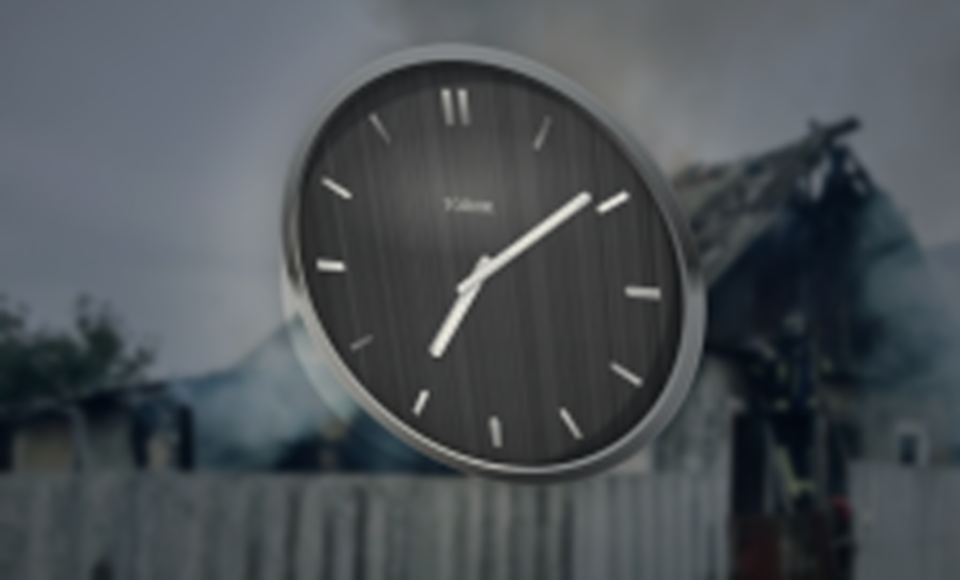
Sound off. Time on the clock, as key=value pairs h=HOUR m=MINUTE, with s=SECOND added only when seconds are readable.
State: h=7 m=9
